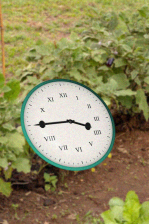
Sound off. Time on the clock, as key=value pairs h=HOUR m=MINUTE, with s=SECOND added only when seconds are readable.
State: h=3 m=45
